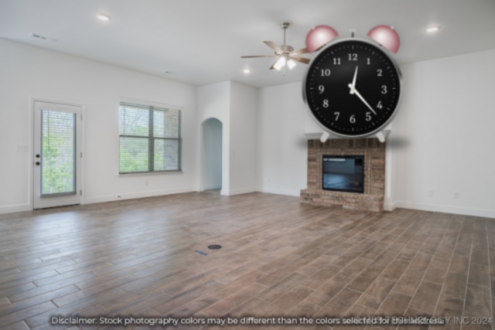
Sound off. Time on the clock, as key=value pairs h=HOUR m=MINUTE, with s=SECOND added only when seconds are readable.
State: h=12 m=23
